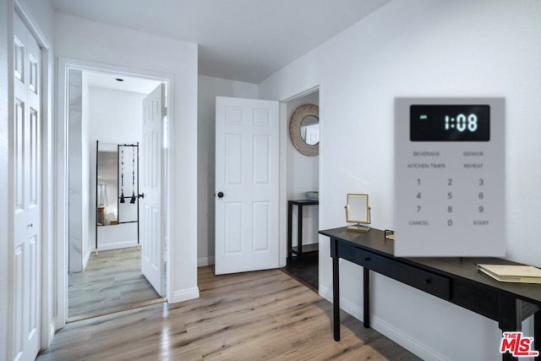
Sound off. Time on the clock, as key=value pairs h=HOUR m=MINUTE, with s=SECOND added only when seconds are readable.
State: h=1 m=8
